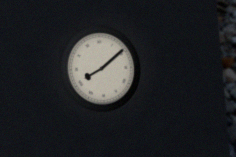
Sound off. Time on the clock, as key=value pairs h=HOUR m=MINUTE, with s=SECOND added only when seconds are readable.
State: h=8 m=9
